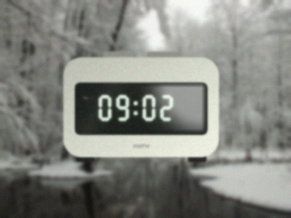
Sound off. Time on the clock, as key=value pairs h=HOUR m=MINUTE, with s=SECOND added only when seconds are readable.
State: h=9 m=2
